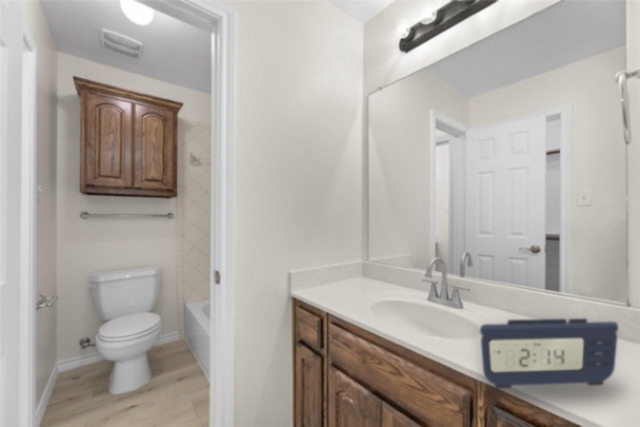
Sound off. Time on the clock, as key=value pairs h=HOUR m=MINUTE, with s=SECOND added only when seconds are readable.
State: h=2 m=14
